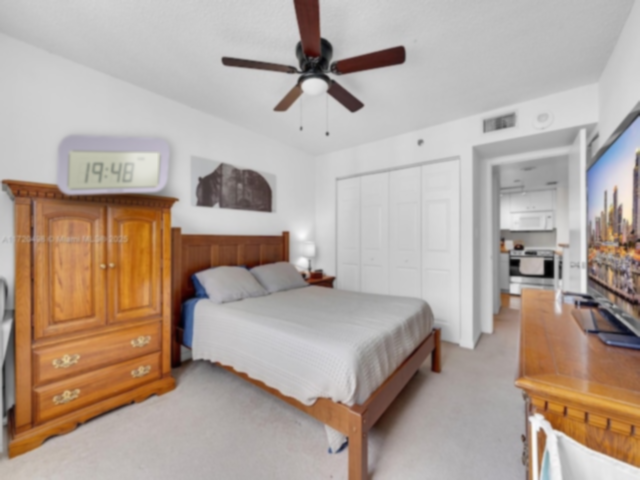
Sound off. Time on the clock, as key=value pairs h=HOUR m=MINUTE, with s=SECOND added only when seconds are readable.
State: h=19 m=48
